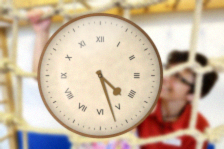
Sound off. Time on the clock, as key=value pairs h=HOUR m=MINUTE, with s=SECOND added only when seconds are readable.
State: h=4 m=27
